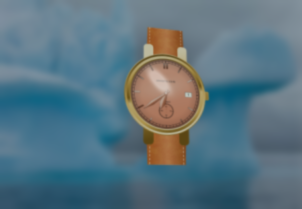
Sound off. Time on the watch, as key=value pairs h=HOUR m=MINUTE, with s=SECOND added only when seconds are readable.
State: h=6 m=39
